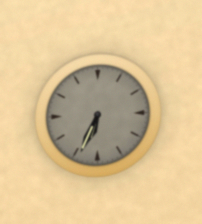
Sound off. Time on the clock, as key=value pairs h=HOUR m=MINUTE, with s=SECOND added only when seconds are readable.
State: h=6 m=34
